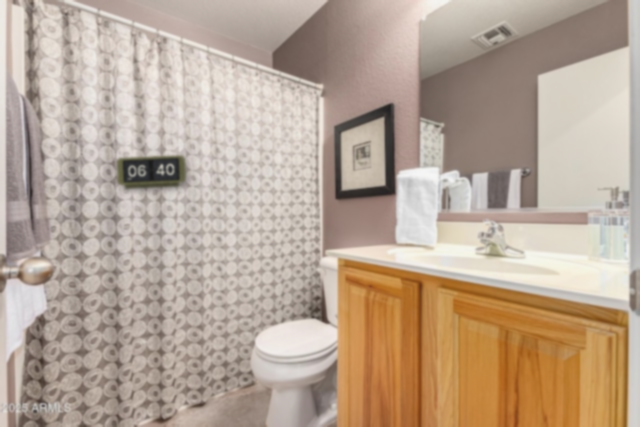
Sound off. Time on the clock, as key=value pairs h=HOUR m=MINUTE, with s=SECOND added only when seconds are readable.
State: h=6 m=40
